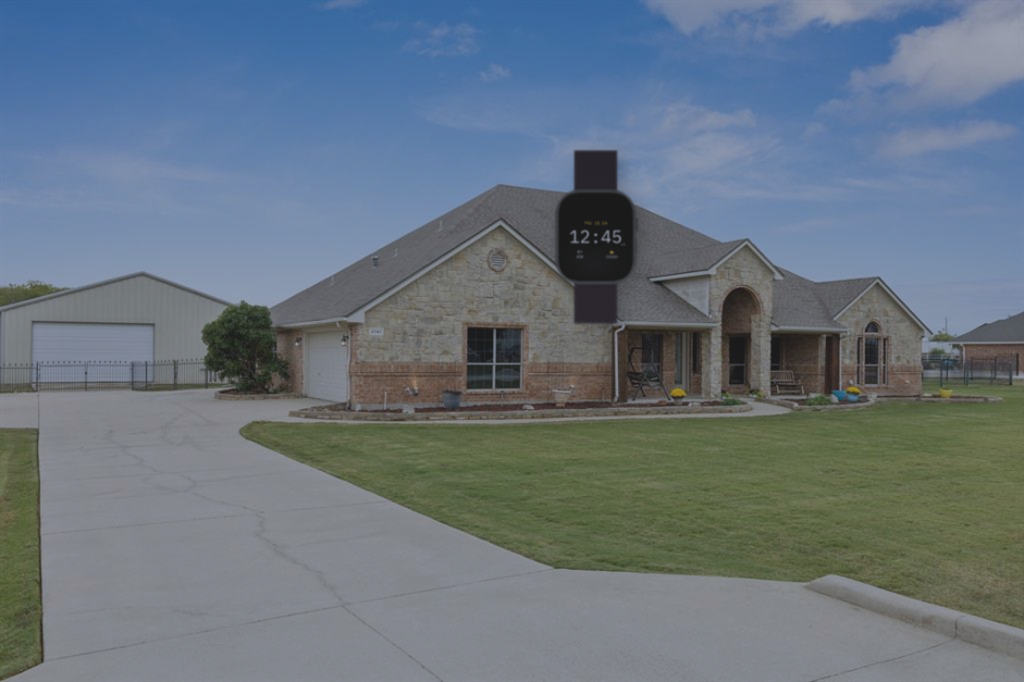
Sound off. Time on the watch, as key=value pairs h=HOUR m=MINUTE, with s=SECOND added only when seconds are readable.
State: h=12 m=45
